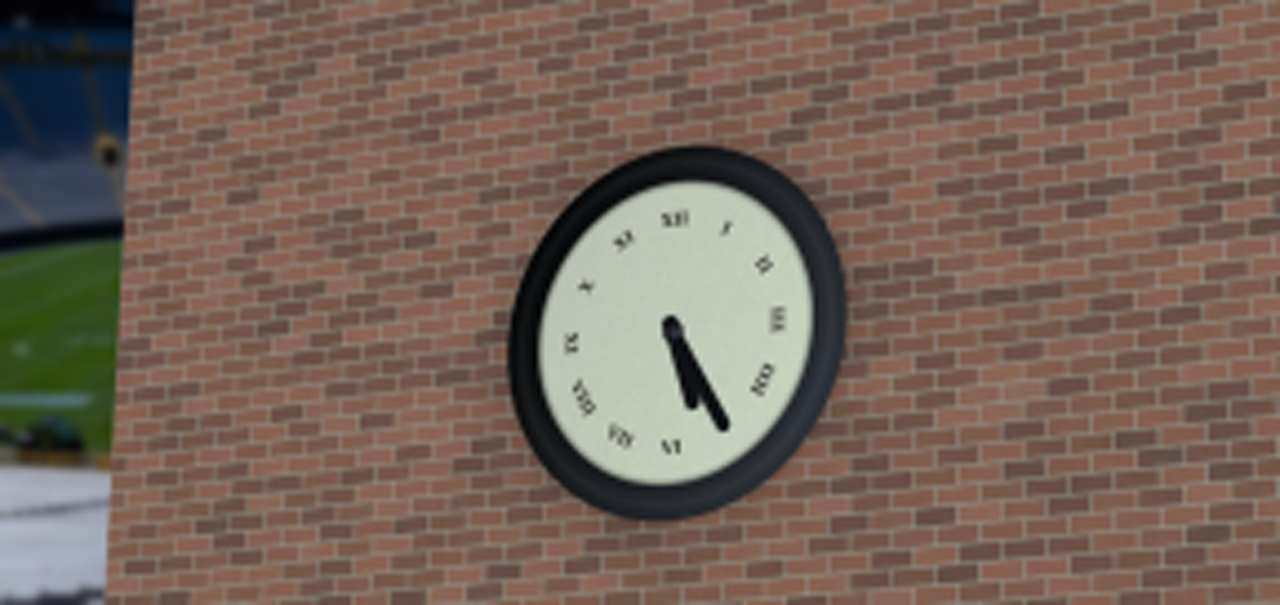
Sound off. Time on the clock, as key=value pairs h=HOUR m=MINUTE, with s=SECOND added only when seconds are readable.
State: h=5 m=25
